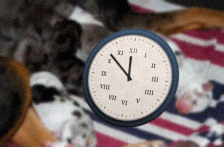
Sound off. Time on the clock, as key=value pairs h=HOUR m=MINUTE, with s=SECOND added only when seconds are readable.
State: h=11 m=52
